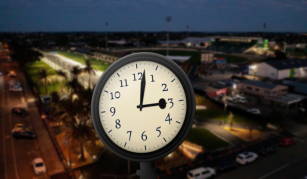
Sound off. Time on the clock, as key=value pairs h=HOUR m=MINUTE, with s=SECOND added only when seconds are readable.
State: h=3 m=2
